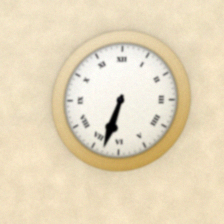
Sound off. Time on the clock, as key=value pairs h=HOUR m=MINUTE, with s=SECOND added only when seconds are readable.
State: h=6 m=33
